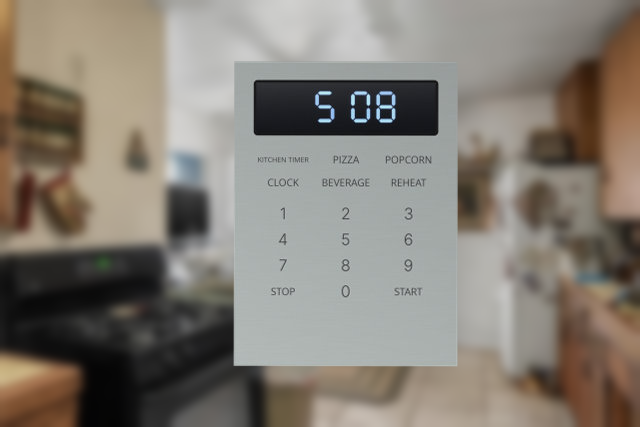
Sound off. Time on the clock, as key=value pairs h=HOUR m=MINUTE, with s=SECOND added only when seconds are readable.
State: h=5 m=8
